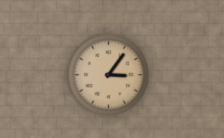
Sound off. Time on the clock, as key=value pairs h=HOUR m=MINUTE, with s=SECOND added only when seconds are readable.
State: h=3 m=6
